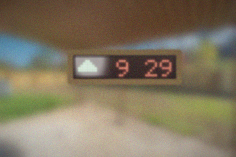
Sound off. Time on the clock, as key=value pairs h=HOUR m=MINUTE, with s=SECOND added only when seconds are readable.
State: h=9 m=29
